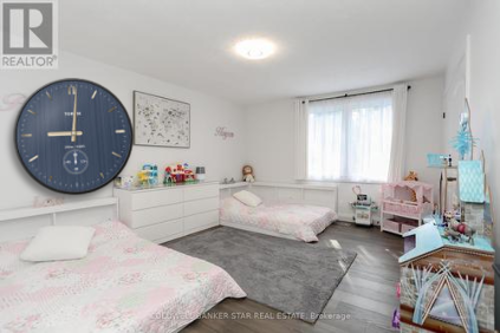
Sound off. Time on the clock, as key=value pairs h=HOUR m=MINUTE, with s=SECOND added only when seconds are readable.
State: h=9 m=1
